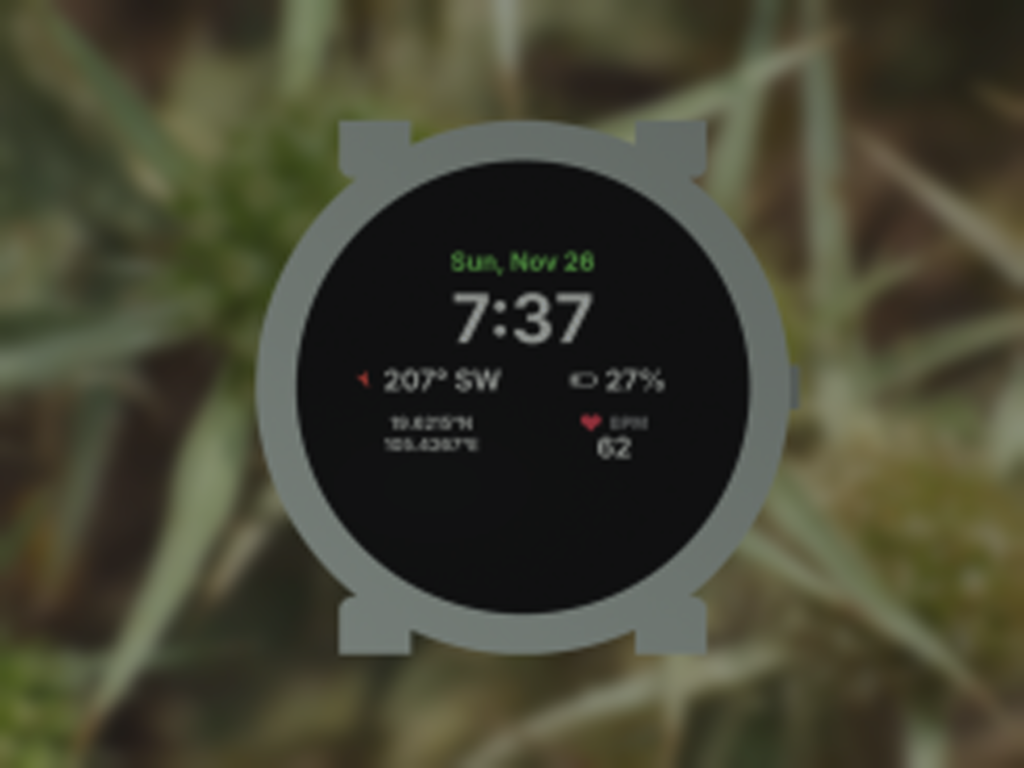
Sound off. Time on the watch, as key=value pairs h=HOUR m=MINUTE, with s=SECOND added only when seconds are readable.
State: h=7 m=37
